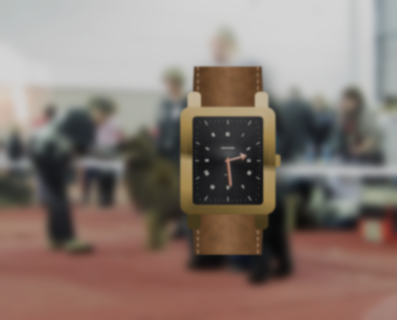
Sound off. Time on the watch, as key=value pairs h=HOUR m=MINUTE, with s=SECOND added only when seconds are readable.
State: h=2 m=29
